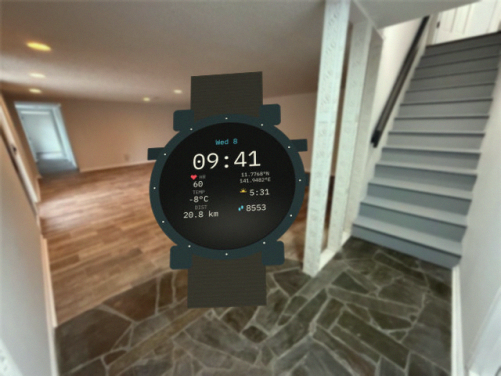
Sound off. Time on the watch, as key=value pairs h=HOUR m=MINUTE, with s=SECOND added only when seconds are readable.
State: h=9 m=41
